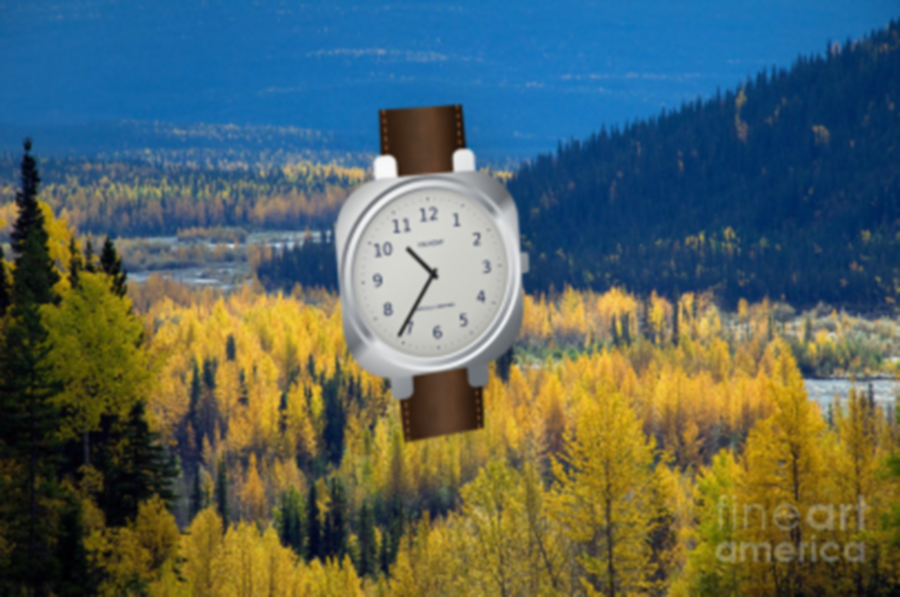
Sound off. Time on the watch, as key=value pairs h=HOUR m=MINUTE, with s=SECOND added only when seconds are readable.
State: h=10 m=36
